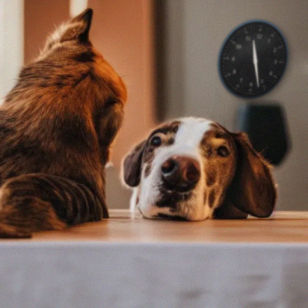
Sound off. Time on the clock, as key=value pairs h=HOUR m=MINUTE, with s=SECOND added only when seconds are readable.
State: h=11 m=27
